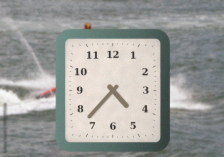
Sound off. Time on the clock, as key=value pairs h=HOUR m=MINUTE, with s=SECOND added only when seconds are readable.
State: h=4 m=37
